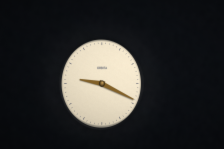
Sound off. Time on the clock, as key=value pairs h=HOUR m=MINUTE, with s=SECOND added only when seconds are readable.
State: h=9 m=19
